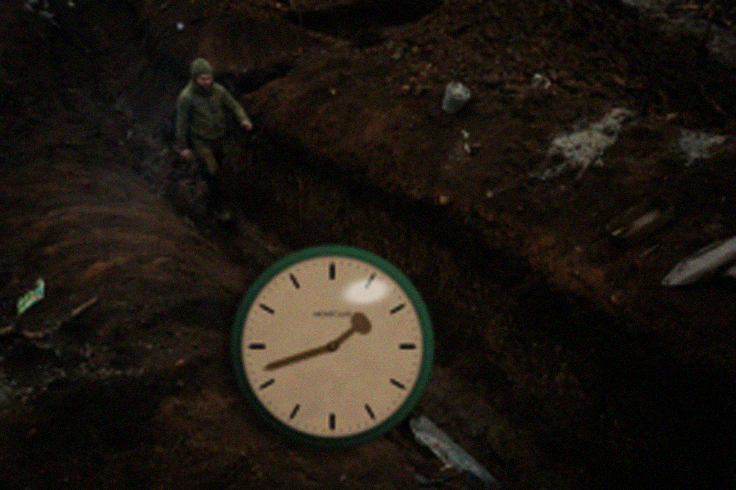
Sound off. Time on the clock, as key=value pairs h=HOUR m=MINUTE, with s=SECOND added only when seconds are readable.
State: h=1 m=42
